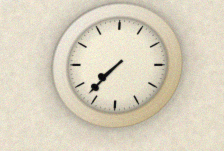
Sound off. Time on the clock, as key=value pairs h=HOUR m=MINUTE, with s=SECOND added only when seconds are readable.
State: h=7 m=37
